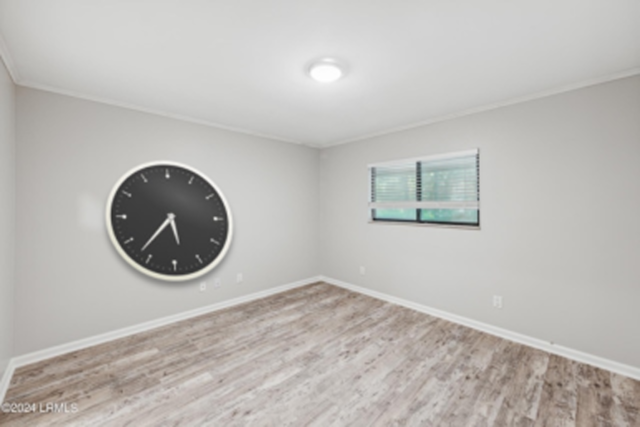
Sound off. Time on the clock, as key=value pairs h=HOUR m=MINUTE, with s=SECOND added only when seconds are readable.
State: h=5 m=37
